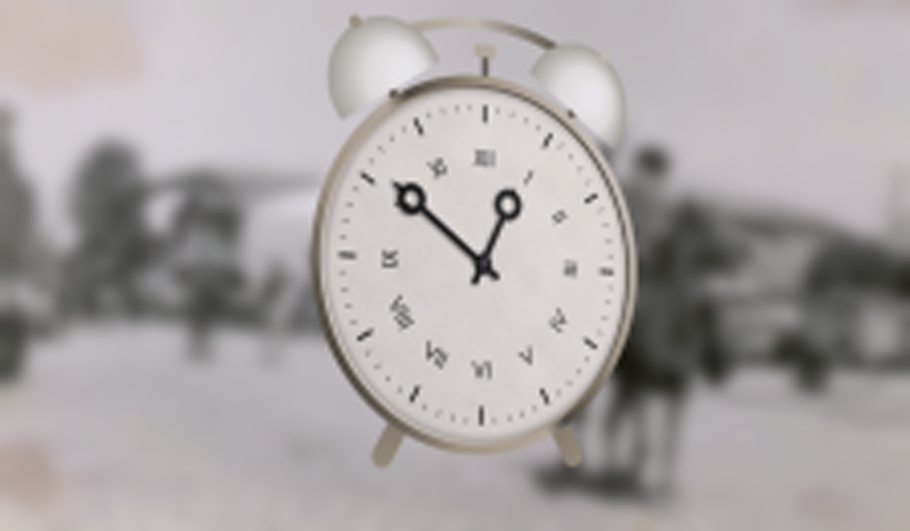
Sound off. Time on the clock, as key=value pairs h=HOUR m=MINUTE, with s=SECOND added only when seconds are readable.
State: h=12 m=51
